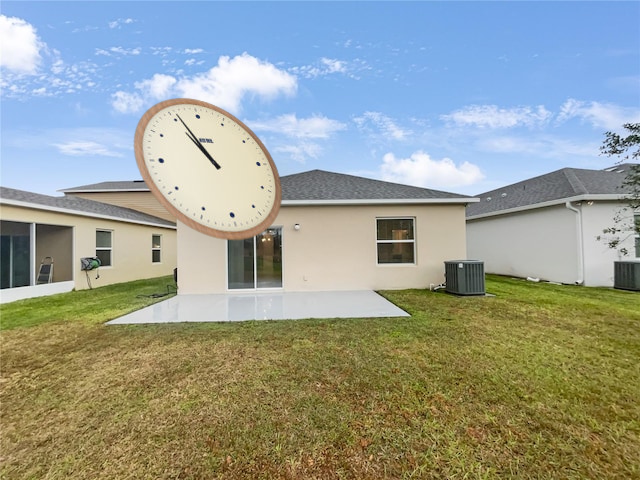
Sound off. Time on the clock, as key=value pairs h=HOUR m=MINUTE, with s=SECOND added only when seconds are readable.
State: h=10 m=56
